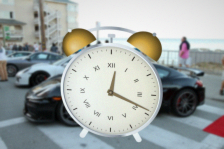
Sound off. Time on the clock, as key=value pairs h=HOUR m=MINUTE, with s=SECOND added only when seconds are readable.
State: h=12 m=19
